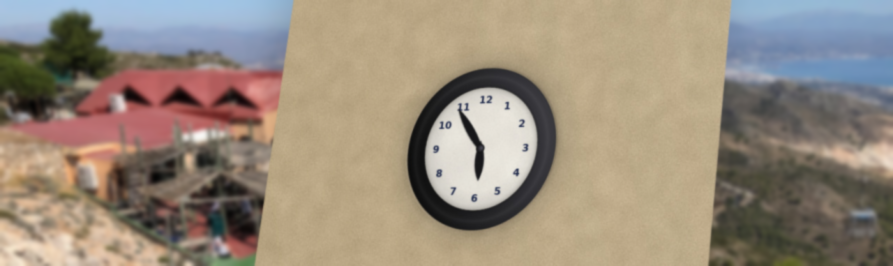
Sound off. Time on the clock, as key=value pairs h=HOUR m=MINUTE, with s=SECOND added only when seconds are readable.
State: h=5 m=54
